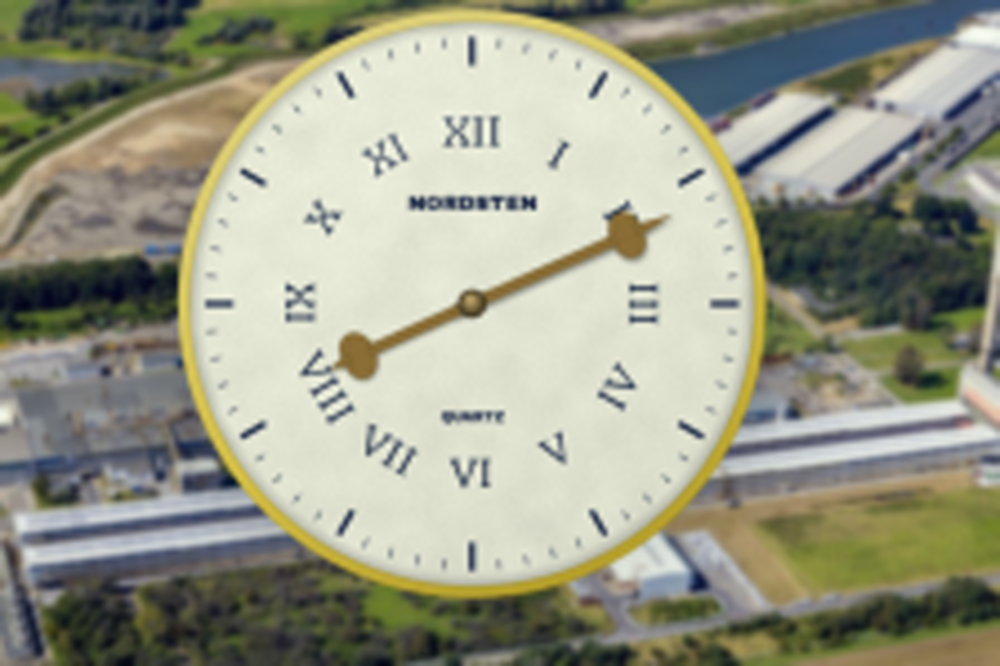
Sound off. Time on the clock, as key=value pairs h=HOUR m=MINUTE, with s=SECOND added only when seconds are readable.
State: h=8 m=11
